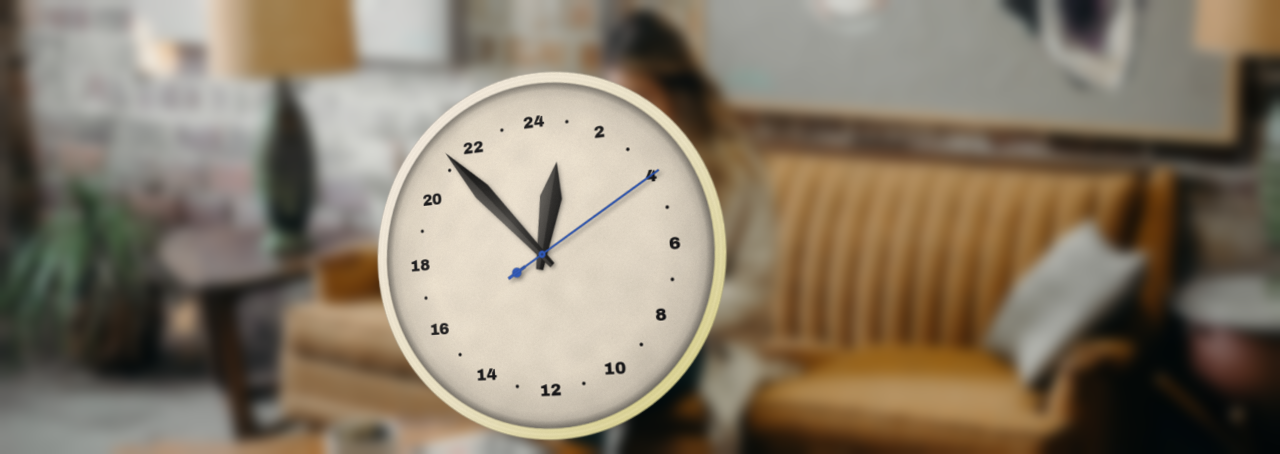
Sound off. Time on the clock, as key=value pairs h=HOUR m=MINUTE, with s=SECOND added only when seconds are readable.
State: h=0 m=53 s=10
